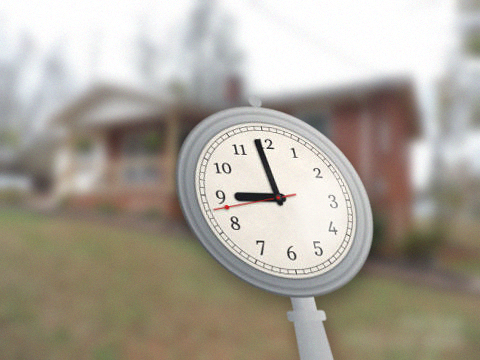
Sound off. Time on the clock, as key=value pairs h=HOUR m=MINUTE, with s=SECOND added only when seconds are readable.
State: h=8 m=58 s=43
